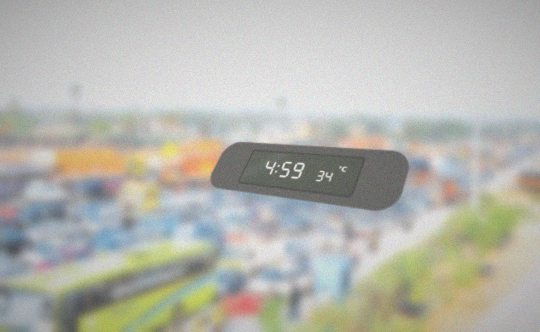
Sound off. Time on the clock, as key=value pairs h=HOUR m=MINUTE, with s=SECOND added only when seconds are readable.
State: h=4 m=59
